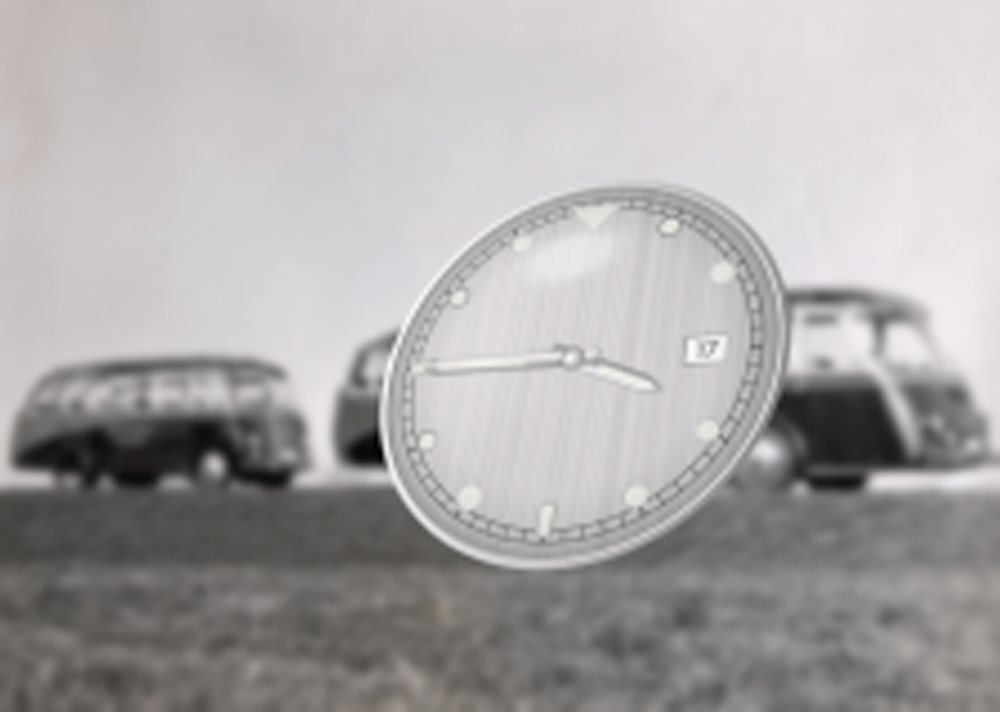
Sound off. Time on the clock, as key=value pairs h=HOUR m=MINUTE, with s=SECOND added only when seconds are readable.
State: h=3 m=45
